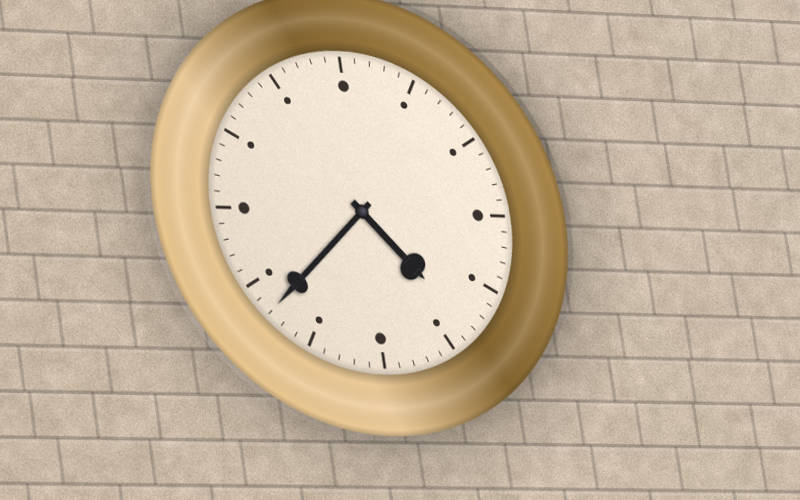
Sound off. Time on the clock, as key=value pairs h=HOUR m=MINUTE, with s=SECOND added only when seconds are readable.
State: h=4 m=38
